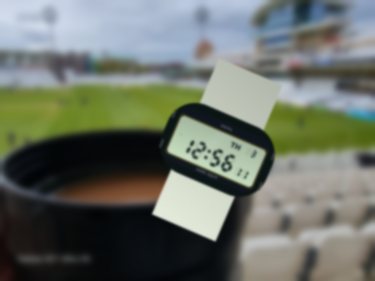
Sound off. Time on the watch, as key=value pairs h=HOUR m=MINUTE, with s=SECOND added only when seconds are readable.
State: h=12 m=56
